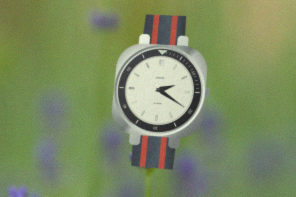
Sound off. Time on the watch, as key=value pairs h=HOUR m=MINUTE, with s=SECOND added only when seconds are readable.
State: h=2 m=20
